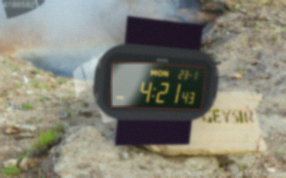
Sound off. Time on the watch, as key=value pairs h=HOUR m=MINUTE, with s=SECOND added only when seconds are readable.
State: h=4 m=21
